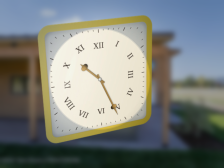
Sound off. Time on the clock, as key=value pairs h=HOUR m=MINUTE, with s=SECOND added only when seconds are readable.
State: h=10 m=26
